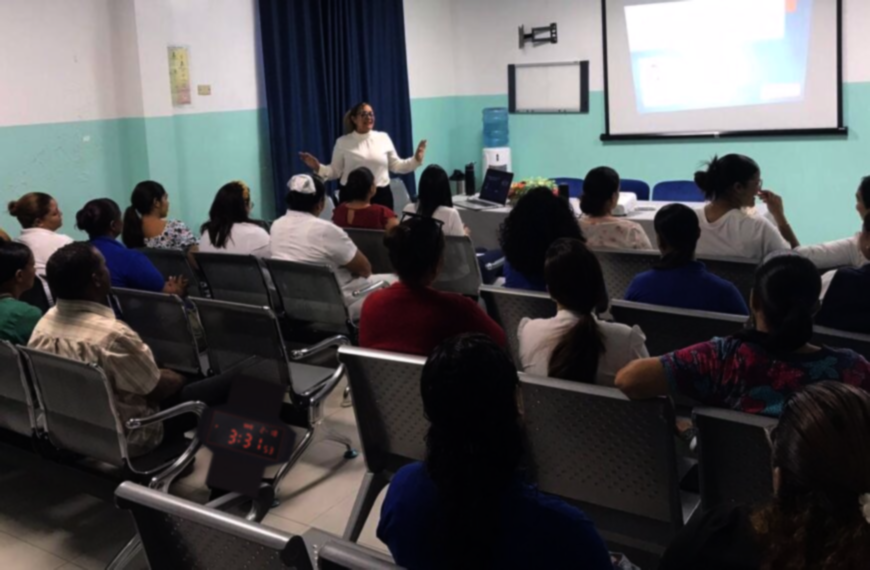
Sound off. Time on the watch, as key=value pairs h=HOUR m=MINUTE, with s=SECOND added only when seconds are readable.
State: h=3 m=31
